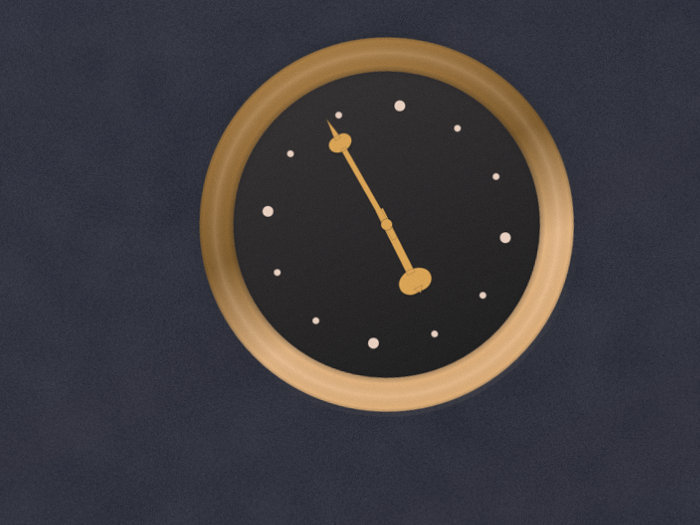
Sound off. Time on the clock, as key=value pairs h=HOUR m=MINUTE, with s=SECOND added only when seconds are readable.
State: h=4 m=54
